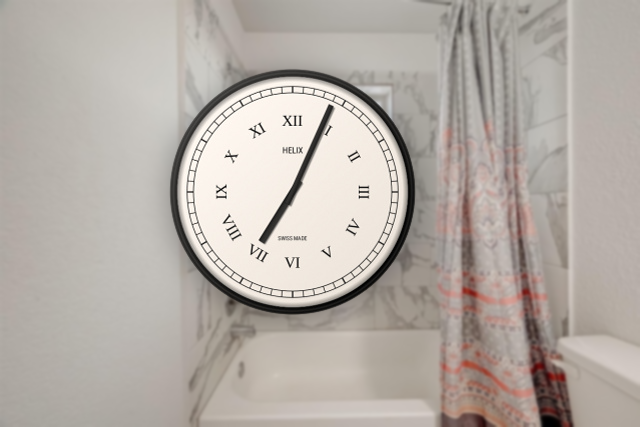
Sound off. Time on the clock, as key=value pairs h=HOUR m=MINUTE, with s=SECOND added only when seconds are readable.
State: h=7 m=4
